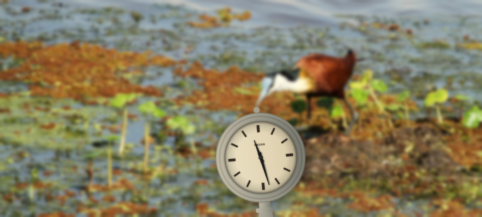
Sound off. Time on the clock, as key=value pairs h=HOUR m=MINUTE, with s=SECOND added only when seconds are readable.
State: h=11 m=28
